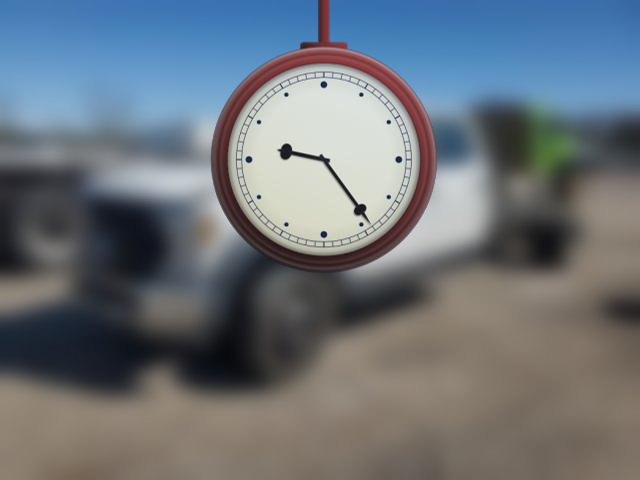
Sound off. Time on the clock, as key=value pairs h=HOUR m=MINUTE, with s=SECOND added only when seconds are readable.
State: h=9 m=24
